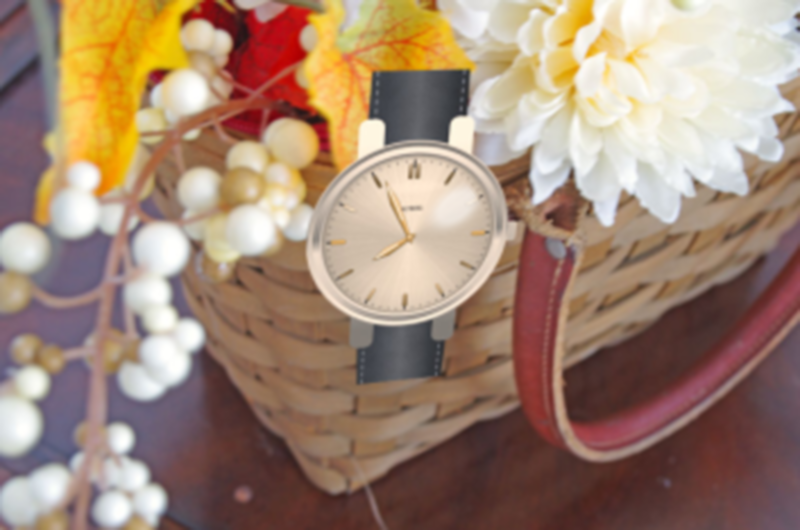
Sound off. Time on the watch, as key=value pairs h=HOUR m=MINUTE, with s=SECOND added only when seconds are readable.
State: h=7 m=56
